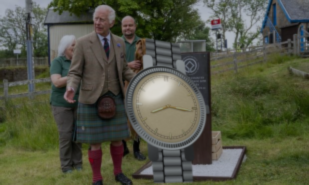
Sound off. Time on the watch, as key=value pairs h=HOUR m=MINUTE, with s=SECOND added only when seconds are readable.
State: h=8 m=16
